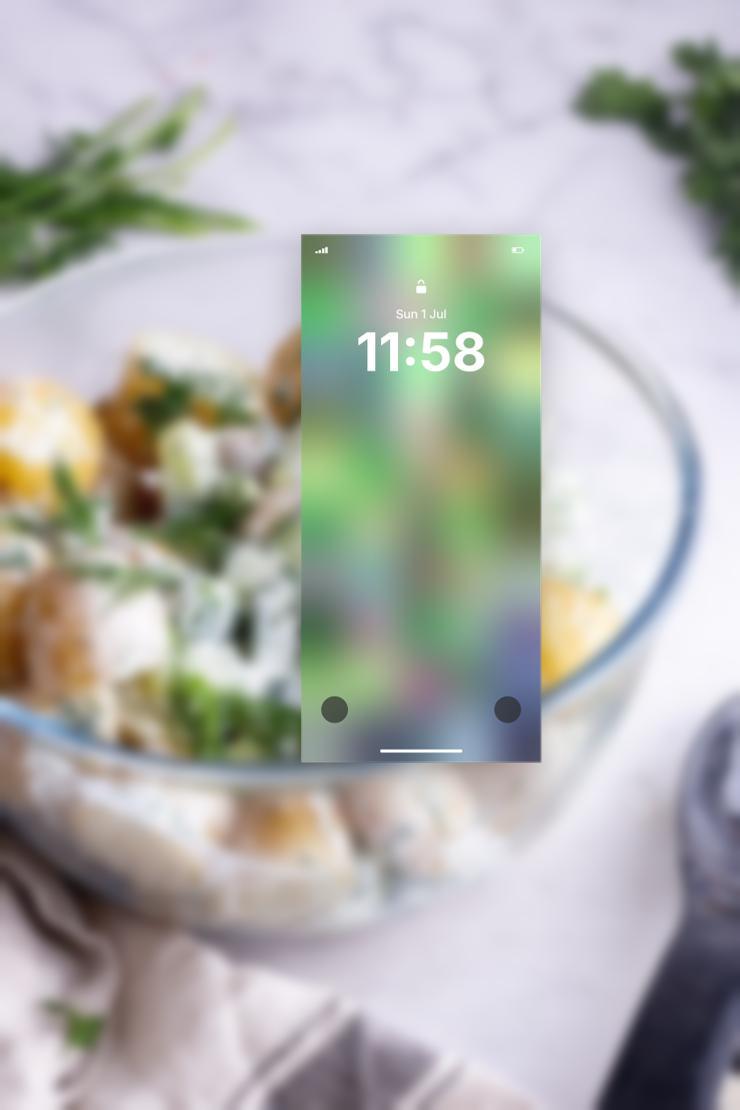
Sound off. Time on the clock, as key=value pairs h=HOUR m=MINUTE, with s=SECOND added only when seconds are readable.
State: h=11 m=58
